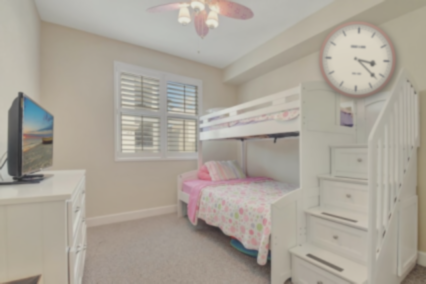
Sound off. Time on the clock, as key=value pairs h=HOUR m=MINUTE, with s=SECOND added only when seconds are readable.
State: h=3 m=22
